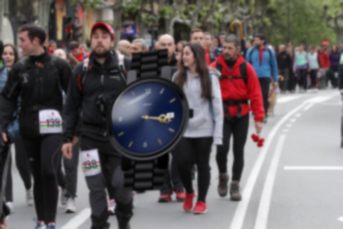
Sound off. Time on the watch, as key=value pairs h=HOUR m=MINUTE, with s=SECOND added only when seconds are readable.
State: h=3 m=17
